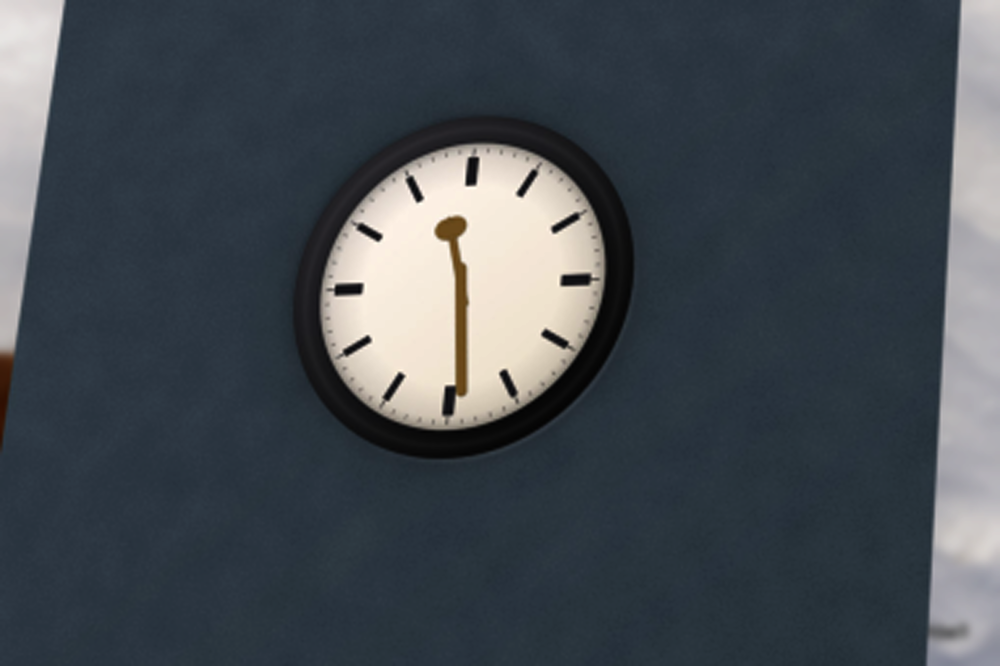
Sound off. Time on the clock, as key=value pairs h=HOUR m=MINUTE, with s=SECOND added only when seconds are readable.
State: h=11 m=29
